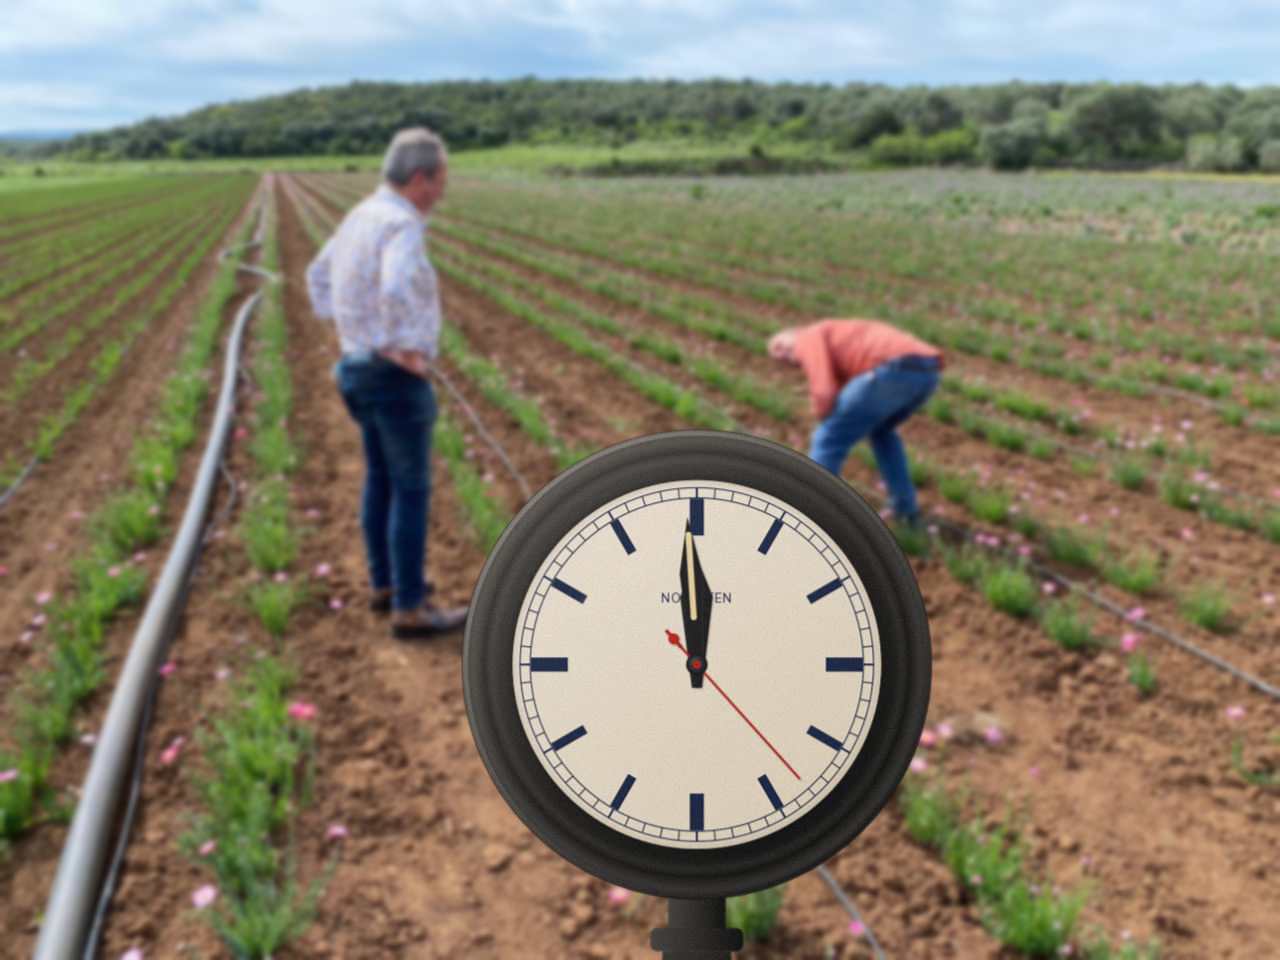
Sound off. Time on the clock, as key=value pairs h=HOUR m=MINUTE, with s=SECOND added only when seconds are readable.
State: h=11 m=59 s=23
